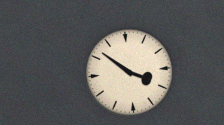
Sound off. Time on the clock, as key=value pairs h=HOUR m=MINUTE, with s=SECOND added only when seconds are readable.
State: h=3 m=52
